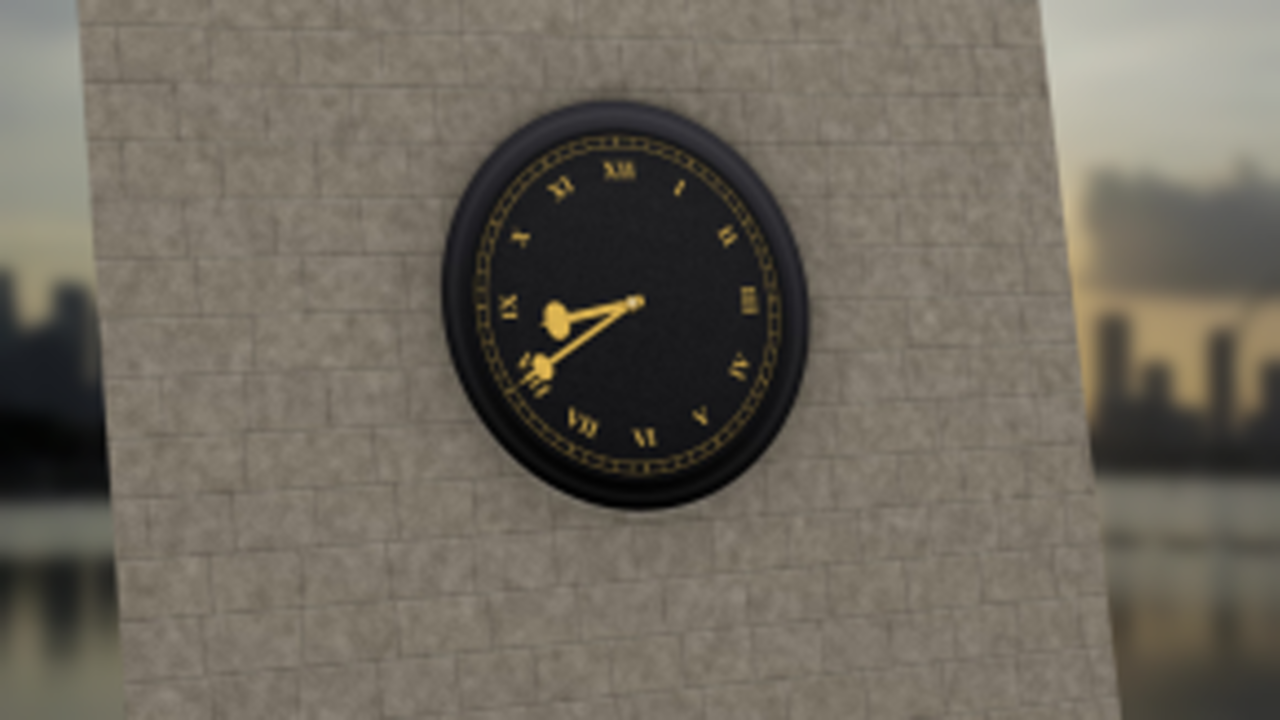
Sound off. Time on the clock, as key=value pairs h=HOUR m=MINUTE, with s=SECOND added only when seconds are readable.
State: h=8 m=40
